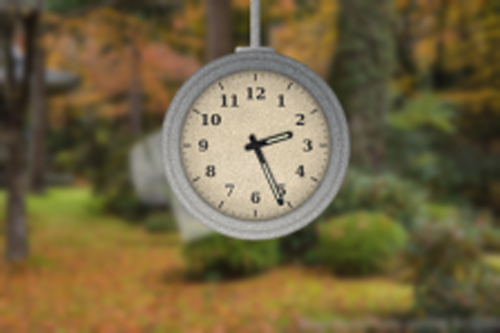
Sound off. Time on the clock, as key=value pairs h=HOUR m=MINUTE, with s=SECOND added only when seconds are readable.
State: h=2 m=26
